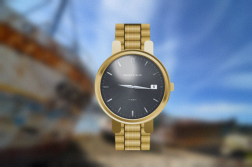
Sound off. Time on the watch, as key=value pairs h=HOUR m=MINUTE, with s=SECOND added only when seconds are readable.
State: h=9 m=16
